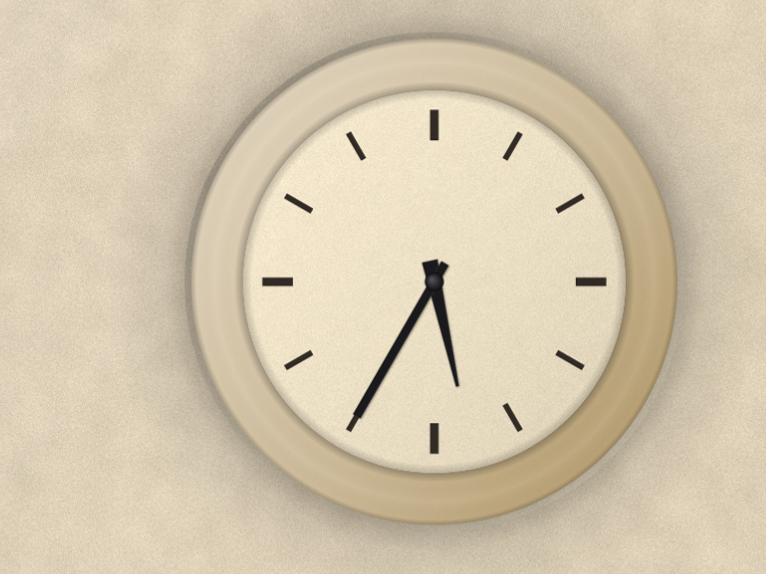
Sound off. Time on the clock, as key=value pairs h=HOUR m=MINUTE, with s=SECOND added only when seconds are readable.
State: h=5 m=35
